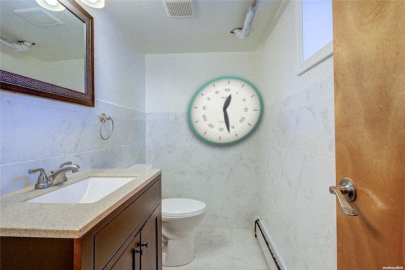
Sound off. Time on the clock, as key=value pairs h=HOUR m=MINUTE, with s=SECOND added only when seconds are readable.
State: h=12 m=27
